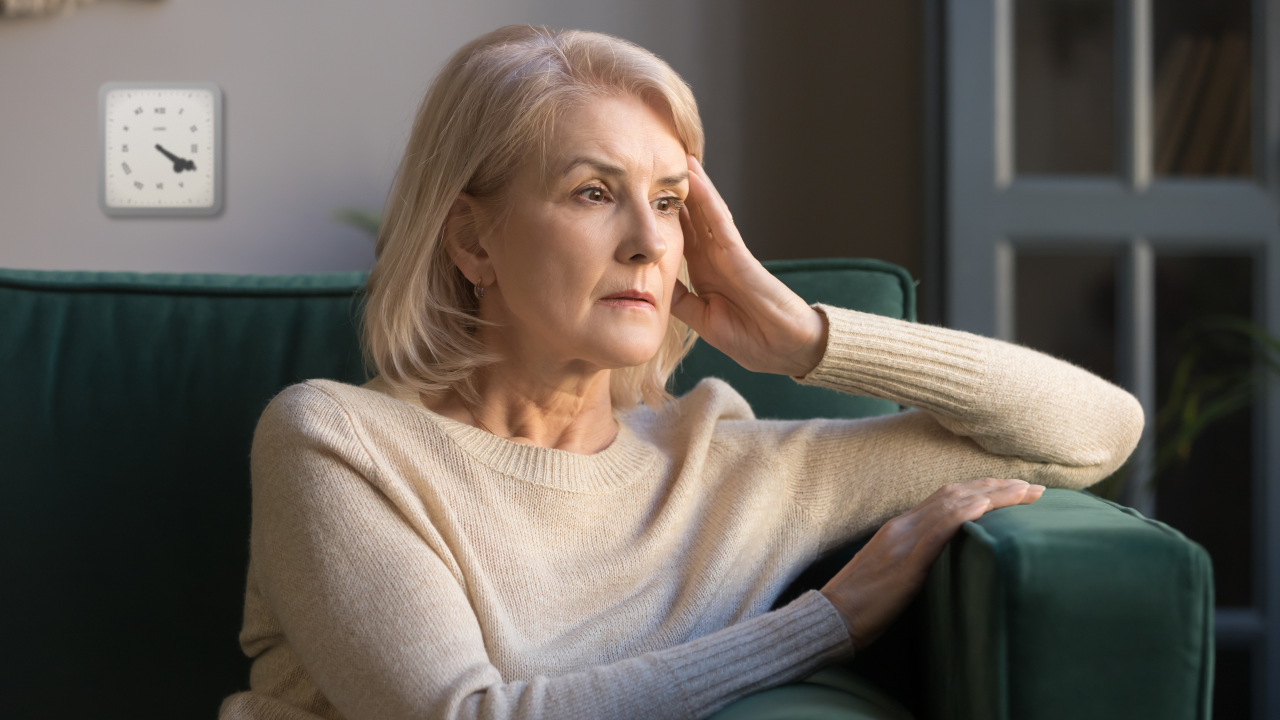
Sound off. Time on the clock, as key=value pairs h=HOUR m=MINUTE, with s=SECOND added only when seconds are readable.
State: h=4 m=20
